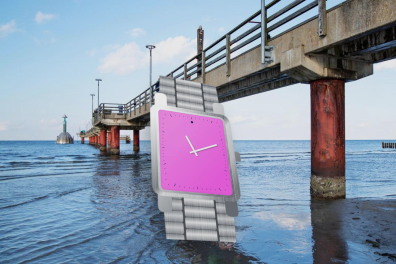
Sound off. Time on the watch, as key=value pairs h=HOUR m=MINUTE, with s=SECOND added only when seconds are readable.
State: h=11 m=11
